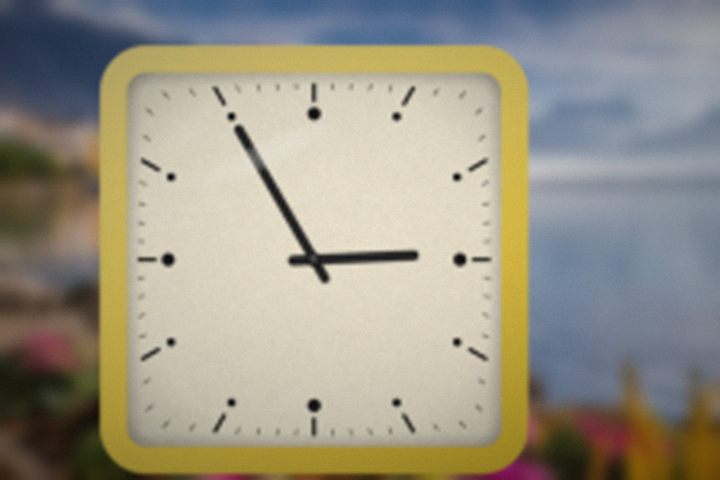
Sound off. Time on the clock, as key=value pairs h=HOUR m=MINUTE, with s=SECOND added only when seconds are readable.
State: h=2 m=55
